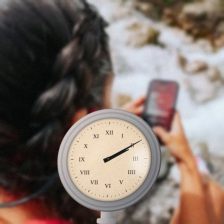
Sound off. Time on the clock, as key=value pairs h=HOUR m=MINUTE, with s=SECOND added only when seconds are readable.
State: h=2 m=10
